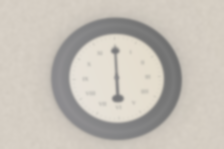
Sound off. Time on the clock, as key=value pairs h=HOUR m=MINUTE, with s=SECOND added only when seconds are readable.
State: h=6 m=0
